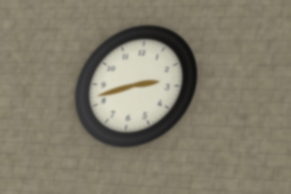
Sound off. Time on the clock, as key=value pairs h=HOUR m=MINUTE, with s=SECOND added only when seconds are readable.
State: h=2 m=42
